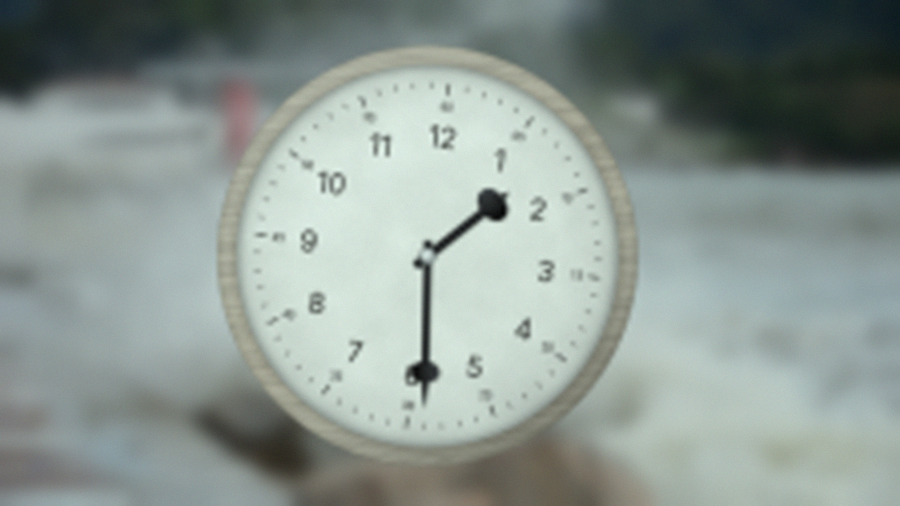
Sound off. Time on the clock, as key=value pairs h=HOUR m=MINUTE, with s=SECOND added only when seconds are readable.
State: h=1 m=29
